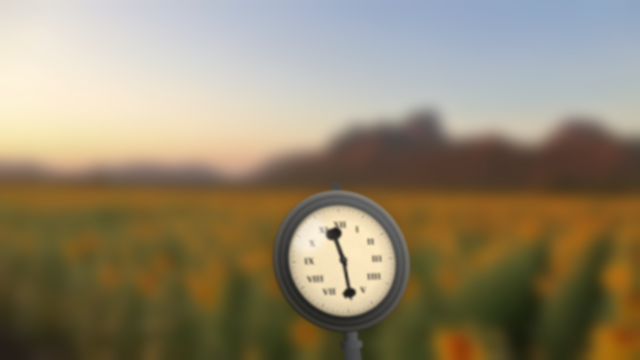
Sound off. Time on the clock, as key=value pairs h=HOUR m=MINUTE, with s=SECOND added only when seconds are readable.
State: h=11 m=29
